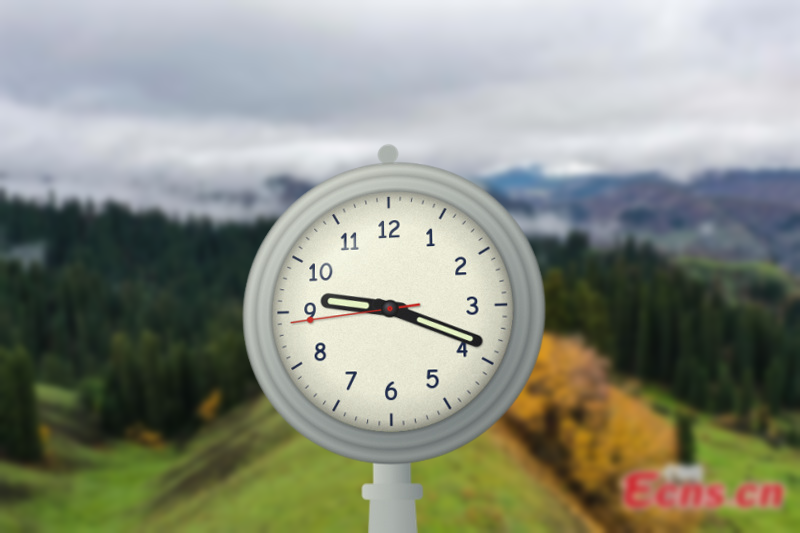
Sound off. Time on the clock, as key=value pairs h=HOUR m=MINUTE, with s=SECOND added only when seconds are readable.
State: h=9 m=18 s=44
